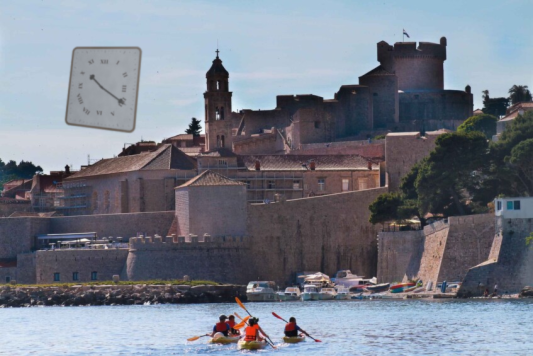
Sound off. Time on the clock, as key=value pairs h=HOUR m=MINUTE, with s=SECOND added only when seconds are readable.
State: h=10 m=20
